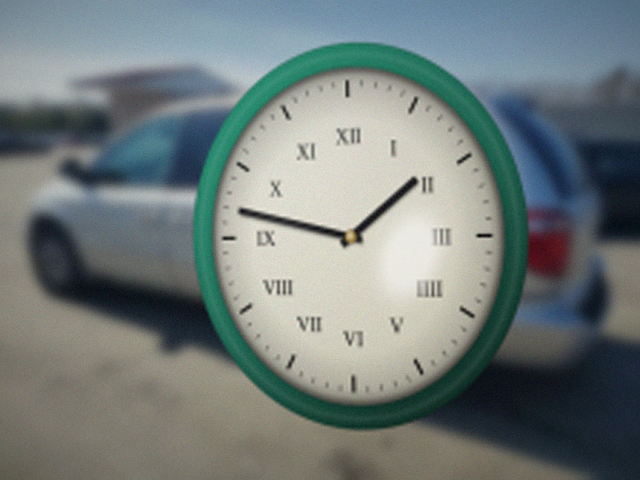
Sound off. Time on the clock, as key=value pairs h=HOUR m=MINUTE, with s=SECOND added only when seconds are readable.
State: h=1 m=47
